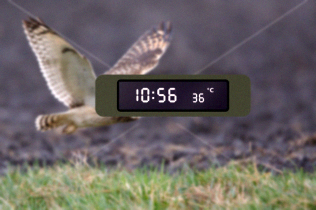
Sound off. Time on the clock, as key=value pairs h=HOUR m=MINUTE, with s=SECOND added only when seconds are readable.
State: h=10 m=56
